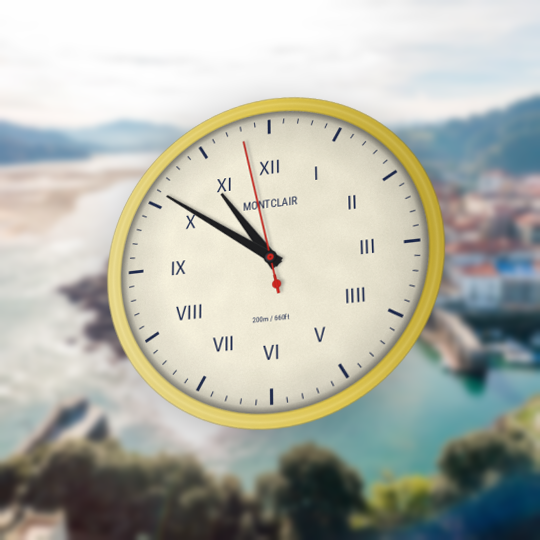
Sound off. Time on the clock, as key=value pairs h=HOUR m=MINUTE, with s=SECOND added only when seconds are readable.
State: h=10 m=50 s=58
